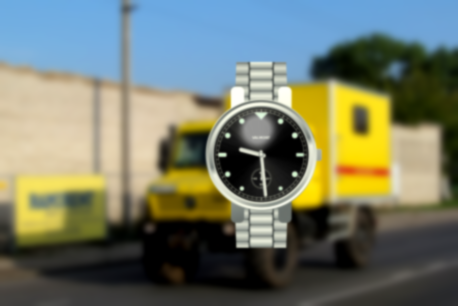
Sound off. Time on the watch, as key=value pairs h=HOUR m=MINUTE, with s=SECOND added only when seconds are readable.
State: h=9 m=29
